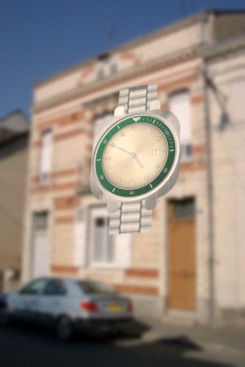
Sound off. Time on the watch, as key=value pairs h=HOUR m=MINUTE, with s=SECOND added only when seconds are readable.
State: h=4 m=50
